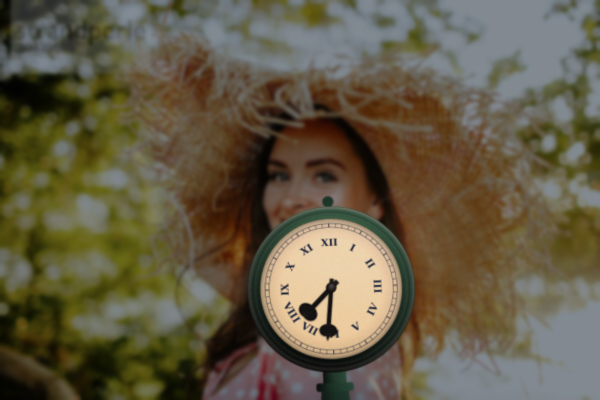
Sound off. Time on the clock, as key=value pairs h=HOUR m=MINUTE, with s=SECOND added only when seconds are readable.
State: h=7 m=31
